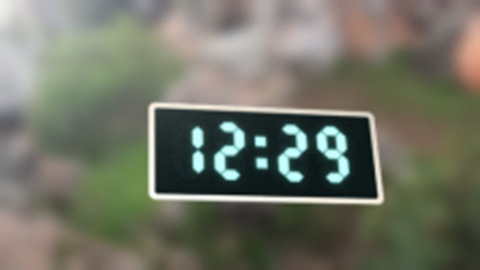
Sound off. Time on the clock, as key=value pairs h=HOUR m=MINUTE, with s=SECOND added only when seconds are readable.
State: h=12 m=29
